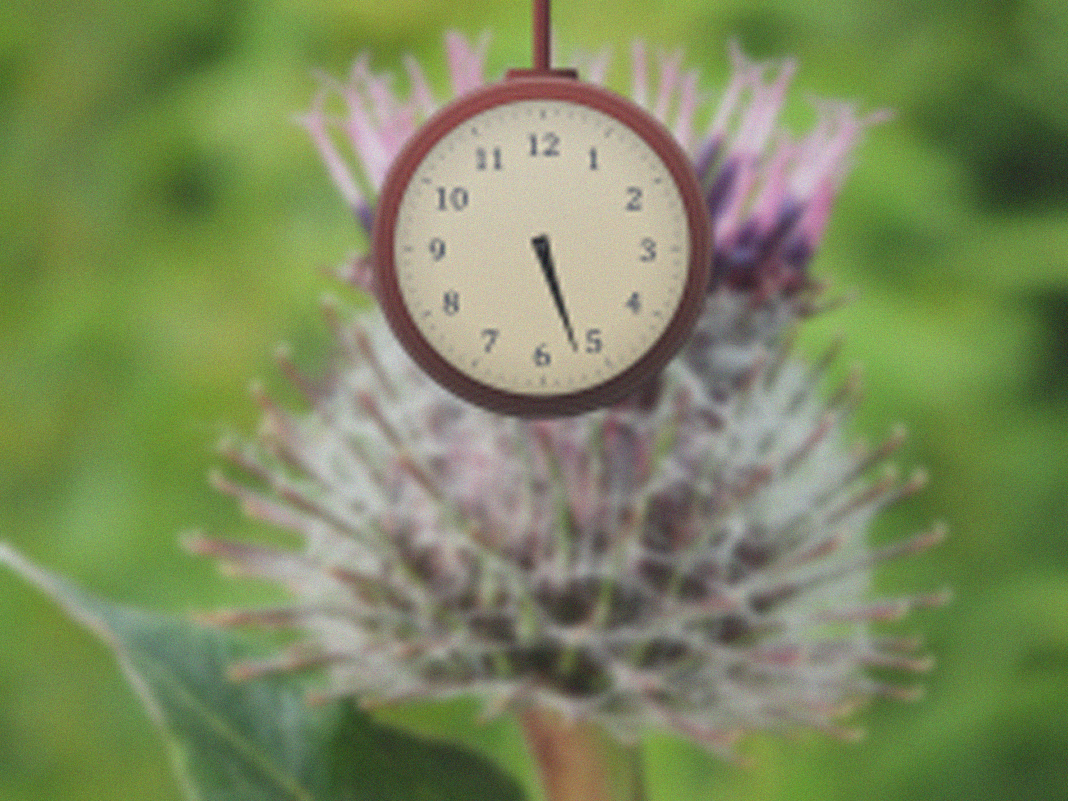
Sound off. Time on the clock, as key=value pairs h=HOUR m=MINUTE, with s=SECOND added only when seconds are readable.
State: h=5 m=27
